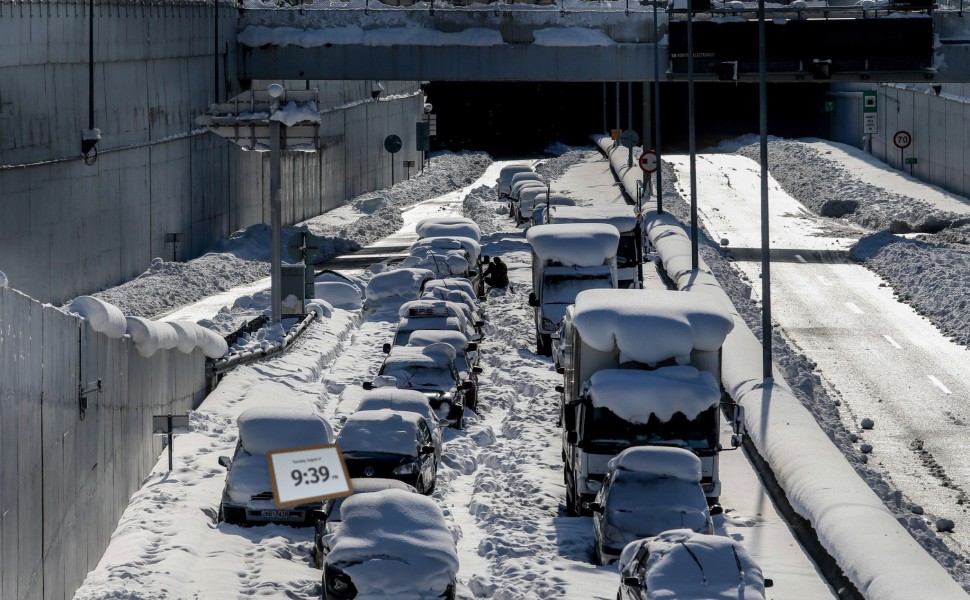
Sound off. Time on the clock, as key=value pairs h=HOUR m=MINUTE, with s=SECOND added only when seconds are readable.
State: h=9 m=39
